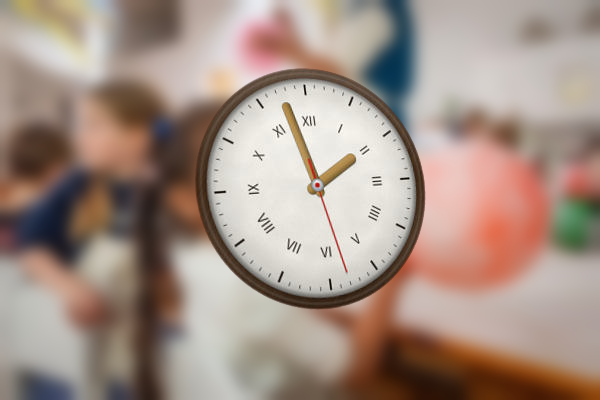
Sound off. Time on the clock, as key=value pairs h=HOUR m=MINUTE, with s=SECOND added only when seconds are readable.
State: h=1 m=57 s=28
